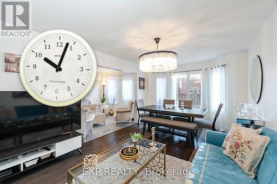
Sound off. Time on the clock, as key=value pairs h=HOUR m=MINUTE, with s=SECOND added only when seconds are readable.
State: h=10 m=3
